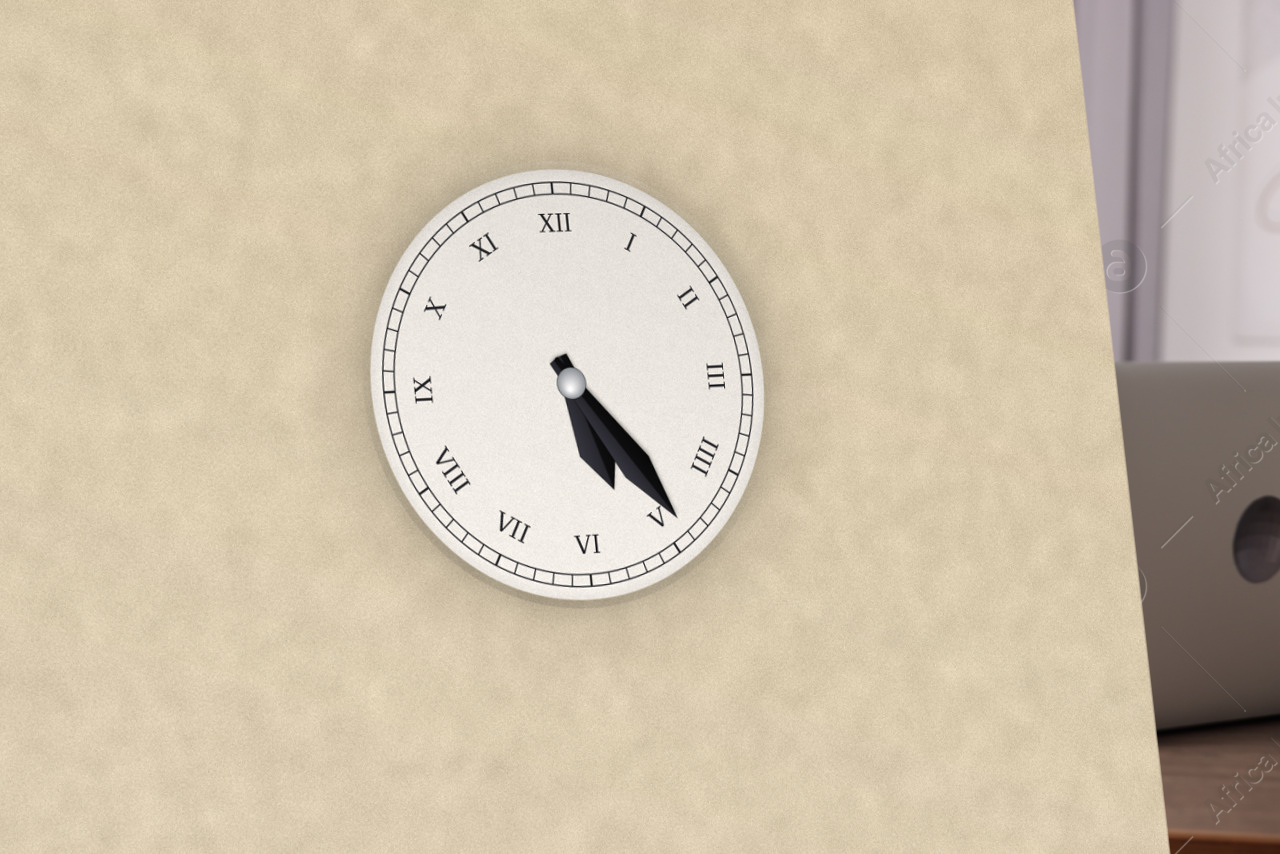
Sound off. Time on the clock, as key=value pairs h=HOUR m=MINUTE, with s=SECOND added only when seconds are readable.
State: h=5 m=24
